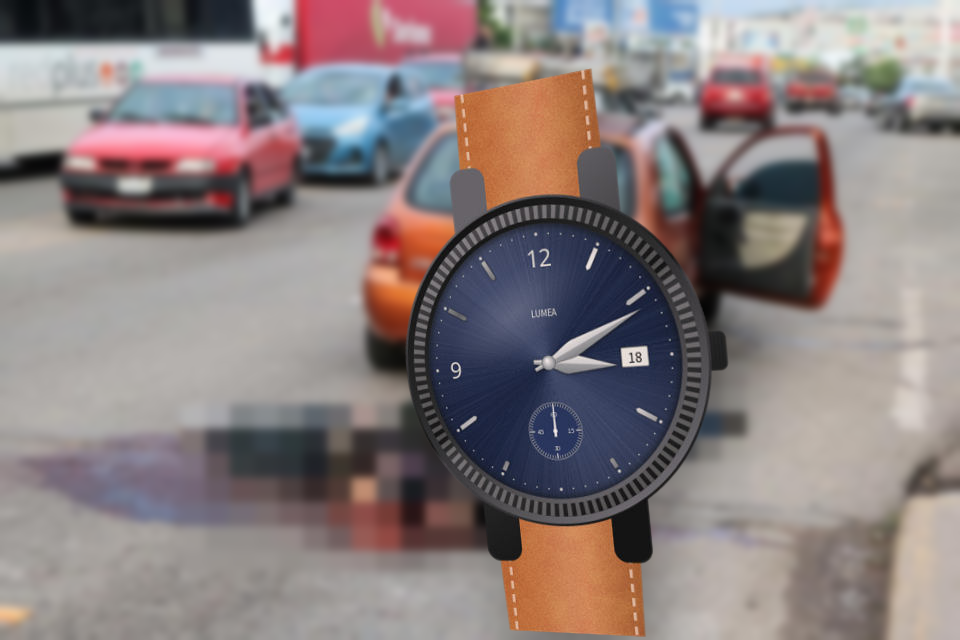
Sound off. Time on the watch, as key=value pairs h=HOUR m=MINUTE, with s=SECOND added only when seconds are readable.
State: h=3 m=11
